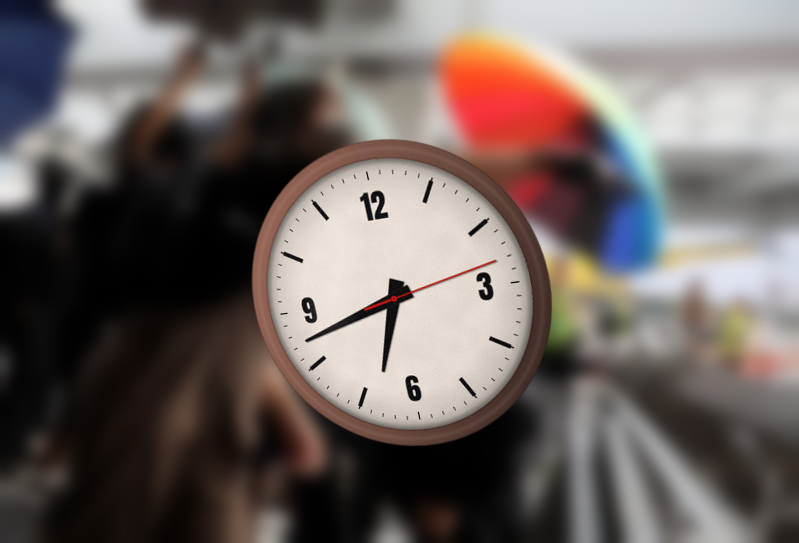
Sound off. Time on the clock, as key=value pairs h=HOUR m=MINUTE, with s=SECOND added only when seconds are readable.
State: h=6 m=42 s=13
